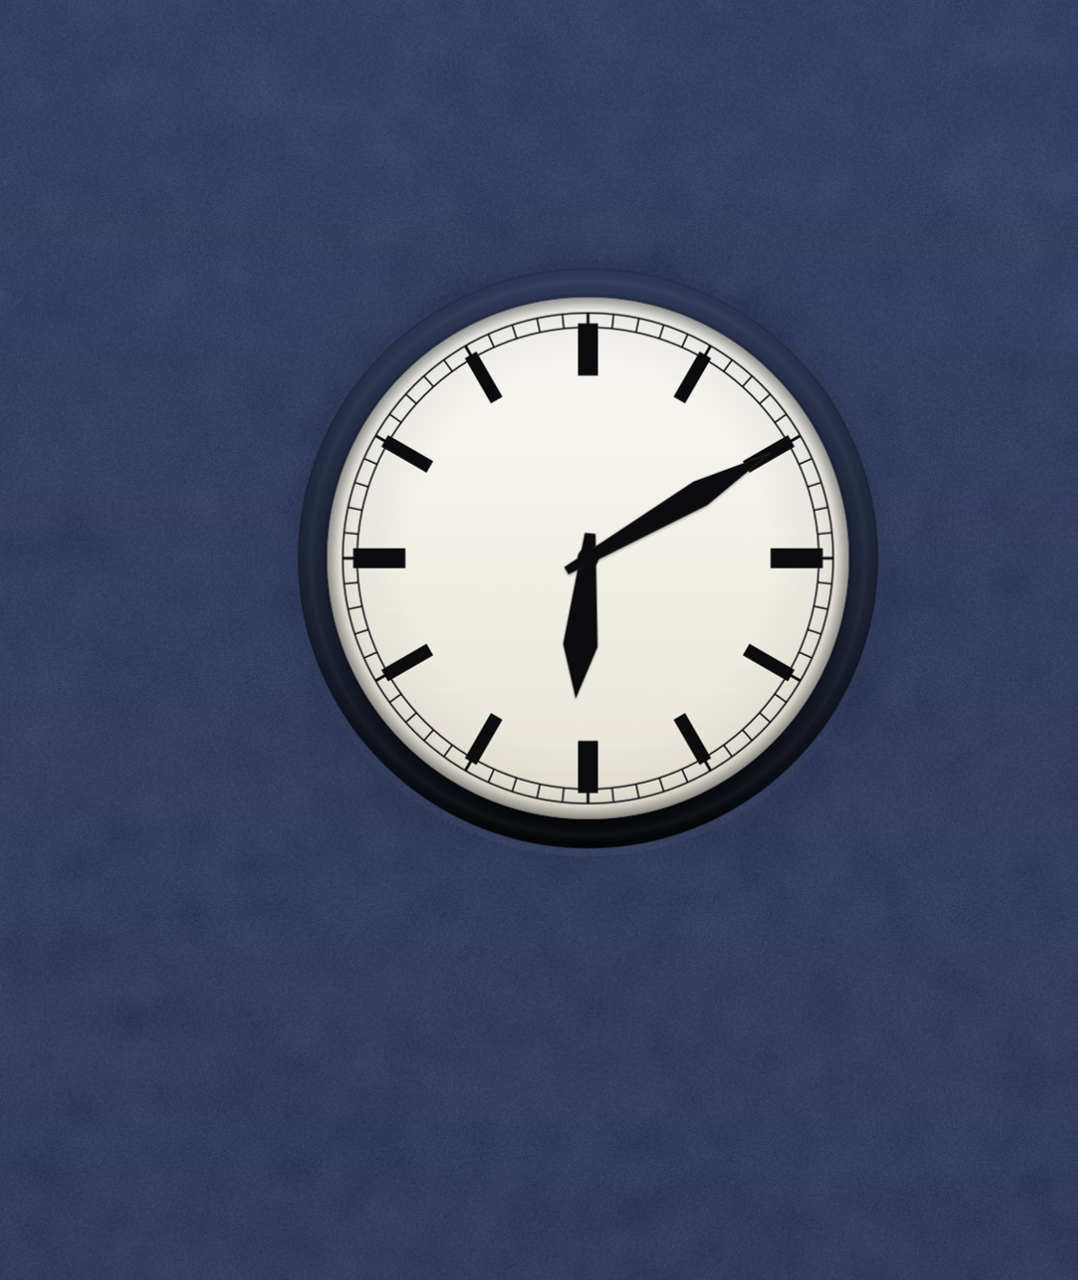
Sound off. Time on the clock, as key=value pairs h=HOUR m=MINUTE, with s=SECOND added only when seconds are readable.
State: h=6 m=10
